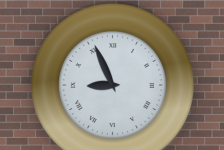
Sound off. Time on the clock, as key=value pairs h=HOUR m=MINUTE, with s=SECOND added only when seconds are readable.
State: h=8 m=56
